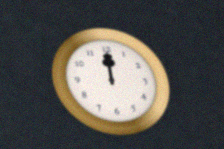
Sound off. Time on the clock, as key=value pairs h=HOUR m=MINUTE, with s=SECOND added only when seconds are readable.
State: h=12 m=0
